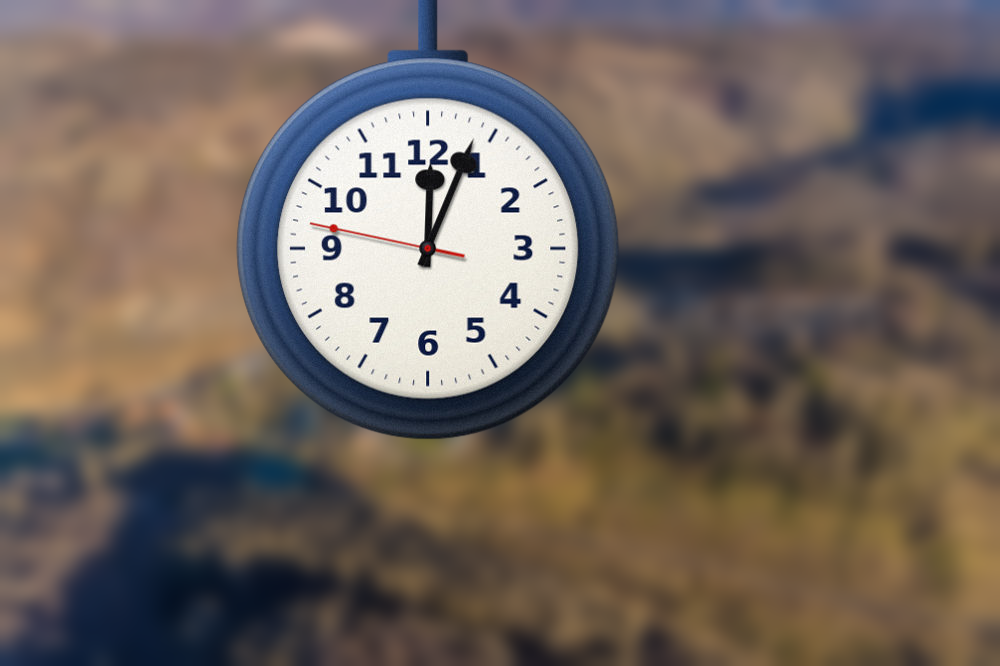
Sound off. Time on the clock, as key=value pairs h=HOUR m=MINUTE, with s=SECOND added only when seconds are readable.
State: h=12 m=3 s=47
